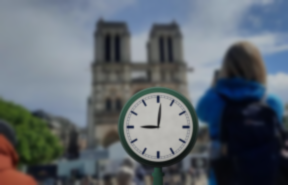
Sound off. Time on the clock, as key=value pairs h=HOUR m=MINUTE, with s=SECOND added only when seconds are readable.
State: h=9 m=1
